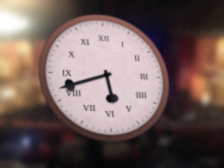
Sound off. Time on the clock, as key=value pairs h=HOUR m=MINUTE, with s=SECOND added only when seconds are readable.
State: h=5 m=42
